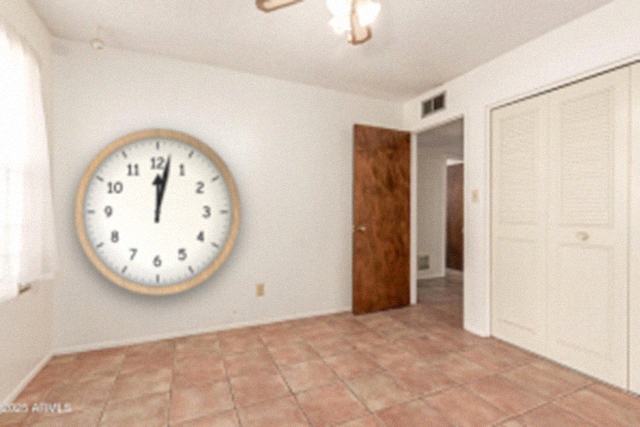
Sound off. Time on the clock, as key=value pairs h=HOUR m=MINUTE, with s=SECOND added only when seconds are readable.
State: h=12 m=2
